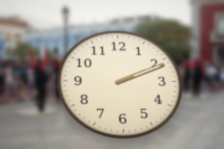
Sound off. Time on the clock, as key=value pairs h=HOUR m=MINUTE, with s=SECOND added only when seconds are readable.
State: h=2 m=11
